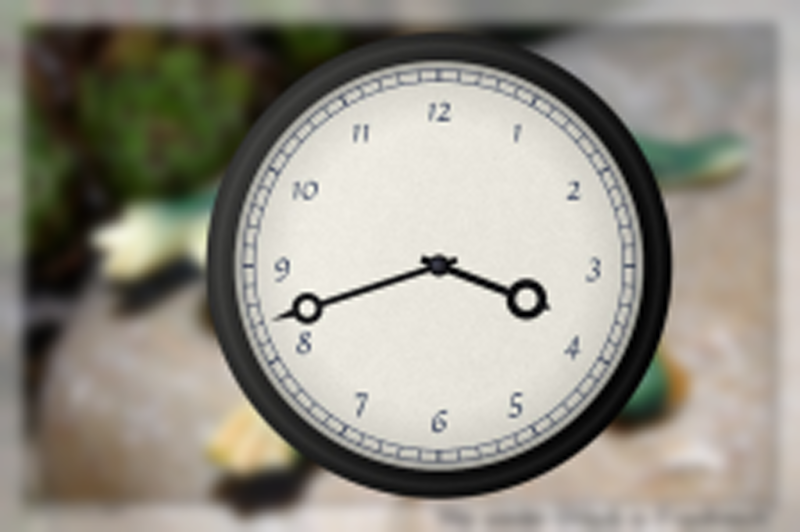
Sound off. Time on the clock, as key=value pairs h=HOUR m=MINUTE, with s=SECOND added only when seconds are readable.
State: h=3 m=42
